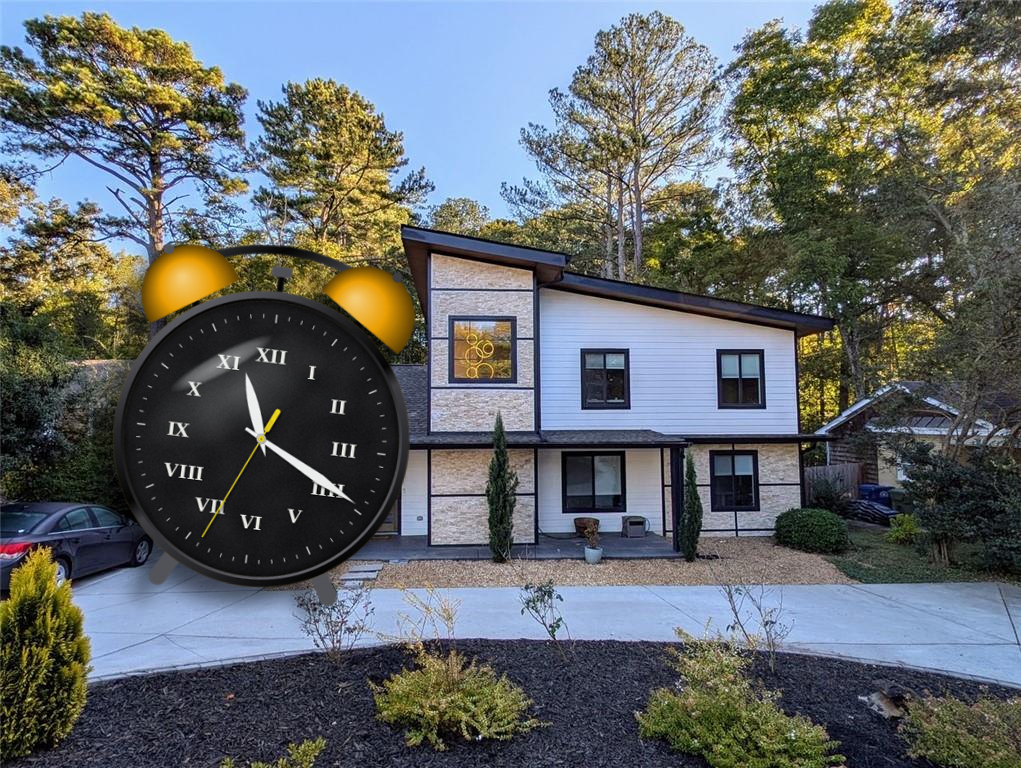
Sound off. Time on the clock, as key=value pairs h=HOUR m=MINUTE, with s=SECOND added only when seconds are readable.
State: h=11 m=19 s=34
